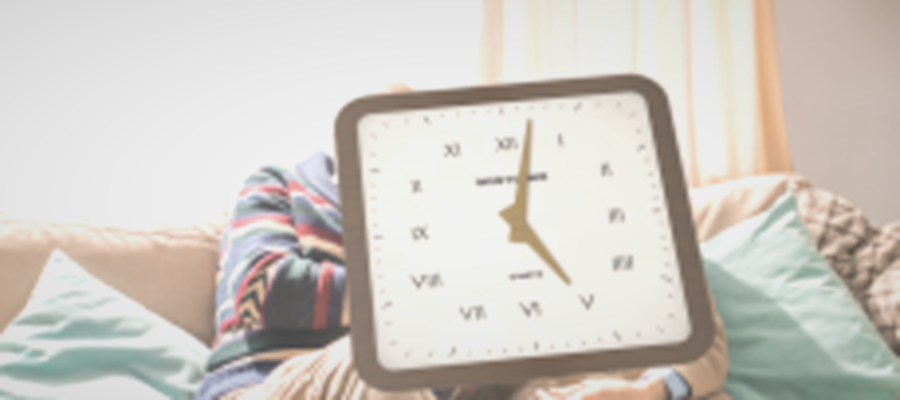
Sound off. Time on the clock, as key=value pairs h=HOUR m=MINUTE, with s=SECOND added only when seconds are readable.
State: h=5 m=2
